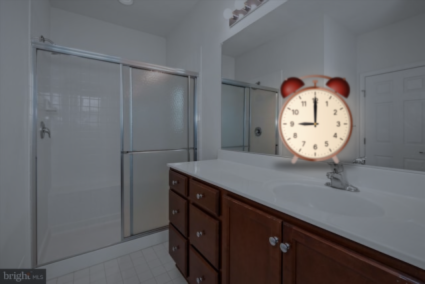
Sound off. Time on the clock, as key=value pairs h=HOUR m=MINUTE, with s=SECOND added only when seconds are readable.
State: h=9 m=0
